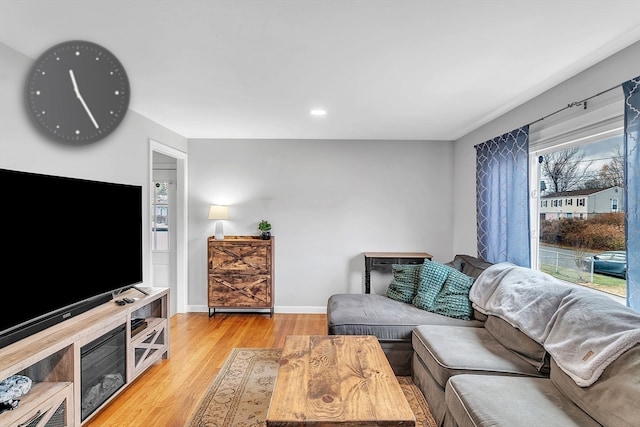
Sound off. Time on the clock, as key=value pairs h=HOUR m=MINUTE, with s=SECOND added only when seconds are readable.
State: h=11 m=25
